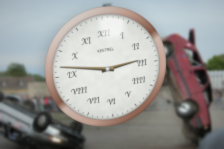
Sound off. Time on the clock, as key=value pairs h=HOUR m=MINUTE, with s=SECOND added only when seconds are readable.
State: h=2 m=47
